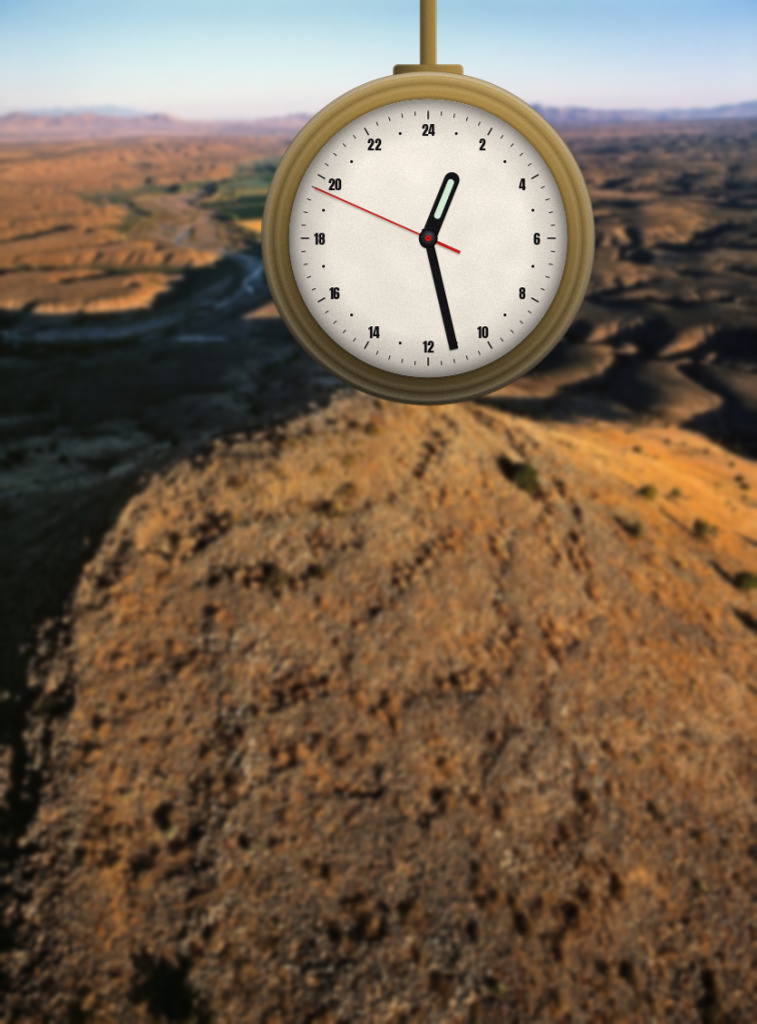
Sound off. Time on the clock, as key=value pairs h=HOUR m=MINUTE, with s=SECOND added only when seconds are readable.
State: h=1 m=27 s=49
